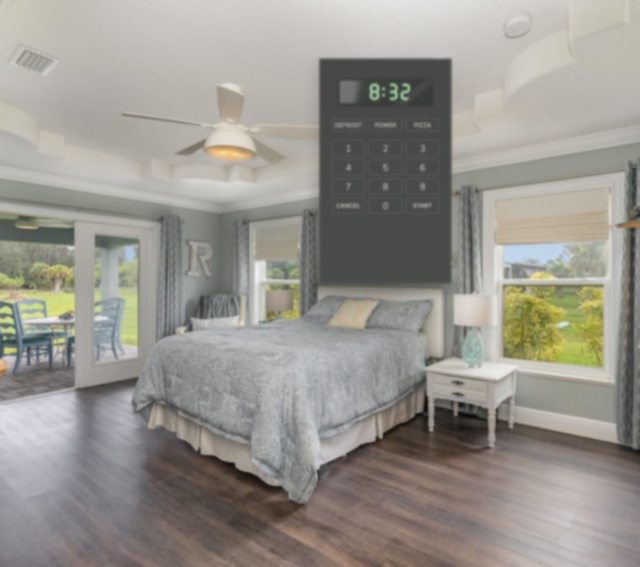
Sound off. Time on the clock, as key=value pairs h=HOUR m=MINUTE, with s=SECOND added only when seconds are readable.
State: h=8 m=32
